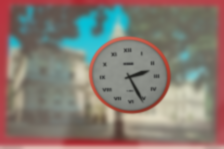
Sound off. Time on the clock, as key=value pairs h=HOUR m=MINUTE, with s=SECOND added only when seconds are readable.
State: h=2 m=26
